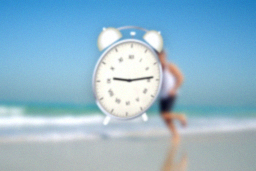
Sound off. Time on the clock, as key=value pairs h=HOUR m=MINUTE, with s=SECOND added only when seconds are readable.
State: h=9 m=14
